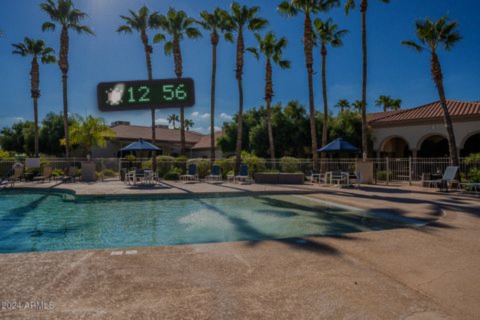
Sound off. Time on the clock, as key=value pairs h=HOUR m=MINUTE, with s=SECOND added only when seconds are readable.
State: h=12 m=56
